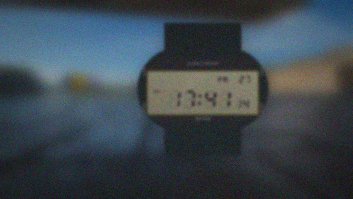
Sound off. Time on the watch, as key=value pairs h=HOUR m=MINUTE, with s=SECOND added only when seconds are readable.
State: h=17 m=41
